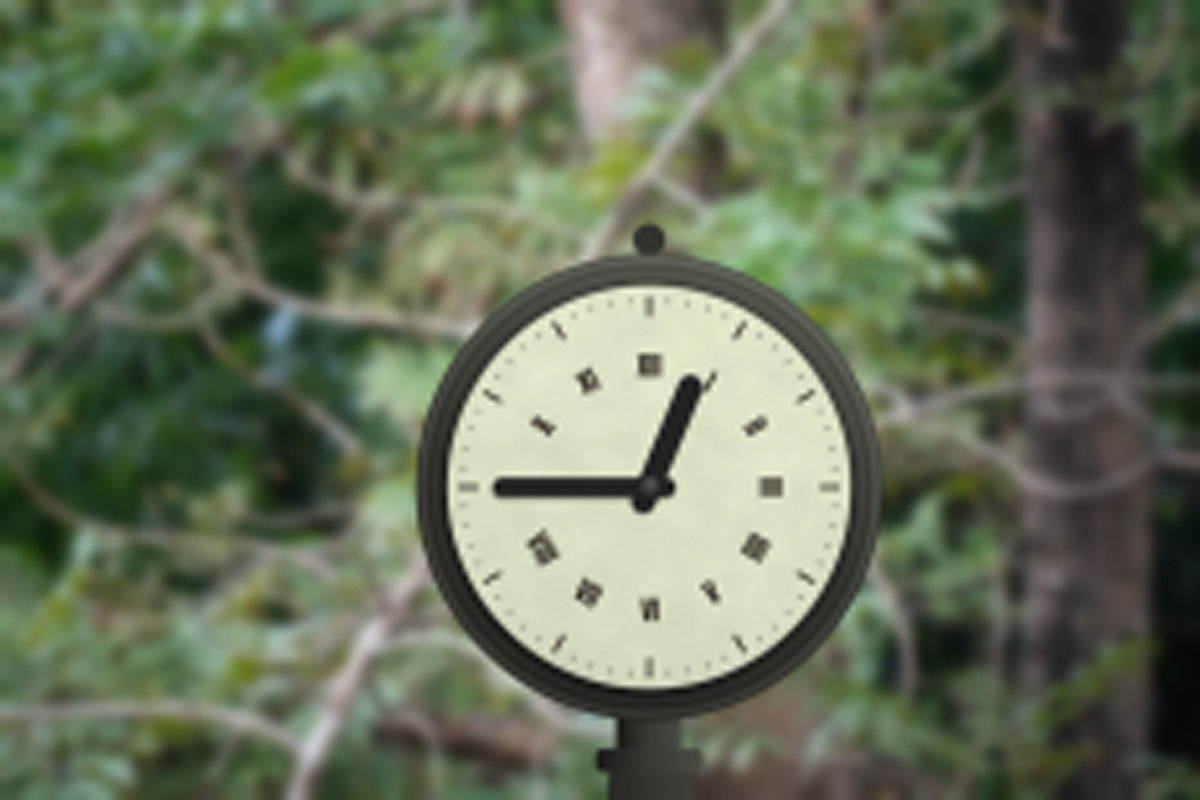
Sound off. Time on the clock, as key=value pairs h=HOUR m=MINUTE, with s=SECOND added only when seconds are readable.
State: h=12 m=45
